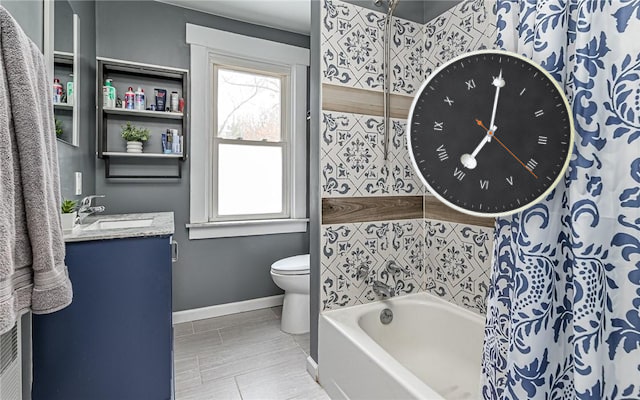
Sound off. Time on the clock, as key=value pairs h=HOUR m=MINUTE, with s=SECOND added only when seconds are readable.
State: h=7 m=0 s=21
